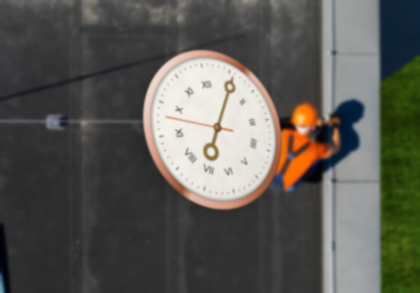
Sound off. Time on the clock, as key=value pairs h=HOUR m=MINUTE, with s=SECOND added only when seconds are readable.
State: h=7 m=5 s=48
